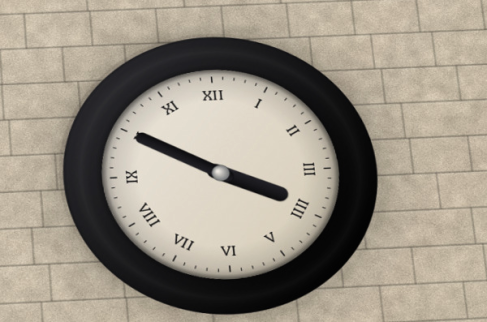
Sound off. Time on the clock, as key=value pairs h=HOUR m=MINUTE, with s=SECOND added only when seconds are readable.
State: h=3 m=50
